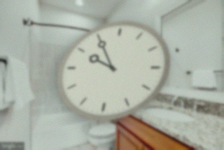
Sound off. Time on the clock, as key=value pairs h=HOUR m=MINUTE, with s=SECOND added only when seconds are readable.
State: h=9 m=55
